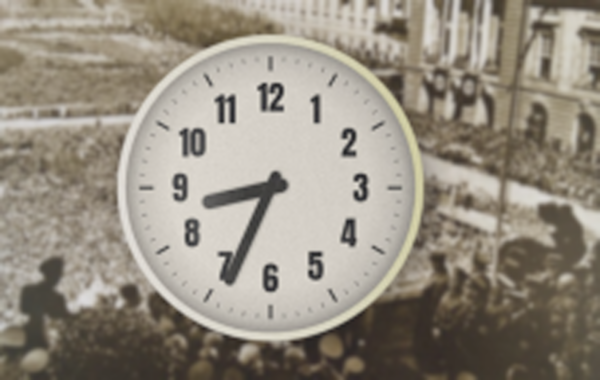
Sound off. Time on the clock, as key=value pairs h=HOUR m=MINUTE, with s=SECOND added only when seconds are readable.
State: h=8 m=34
